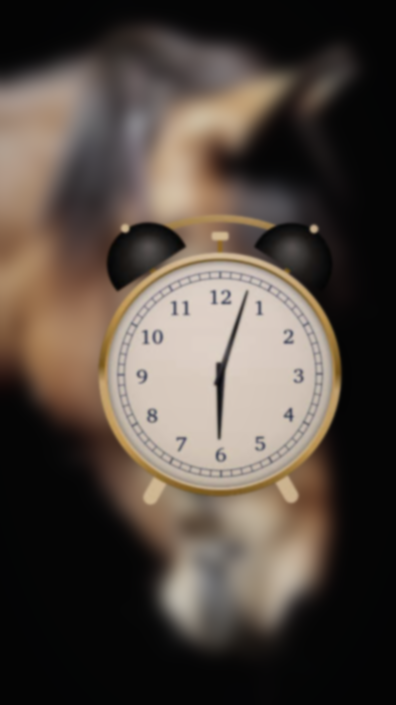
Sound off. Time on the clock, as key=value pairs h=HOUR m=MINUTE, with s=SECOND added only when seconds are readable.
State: h=6 m=3
